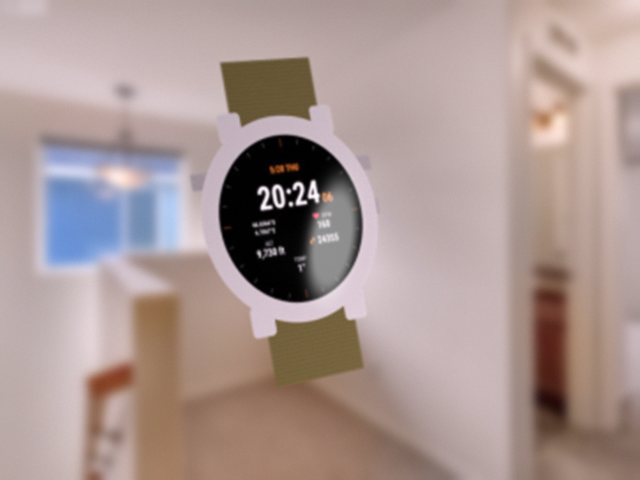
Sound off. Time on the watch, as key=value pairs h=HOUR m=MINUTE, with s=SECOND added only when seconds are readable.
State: h=20 m=24
